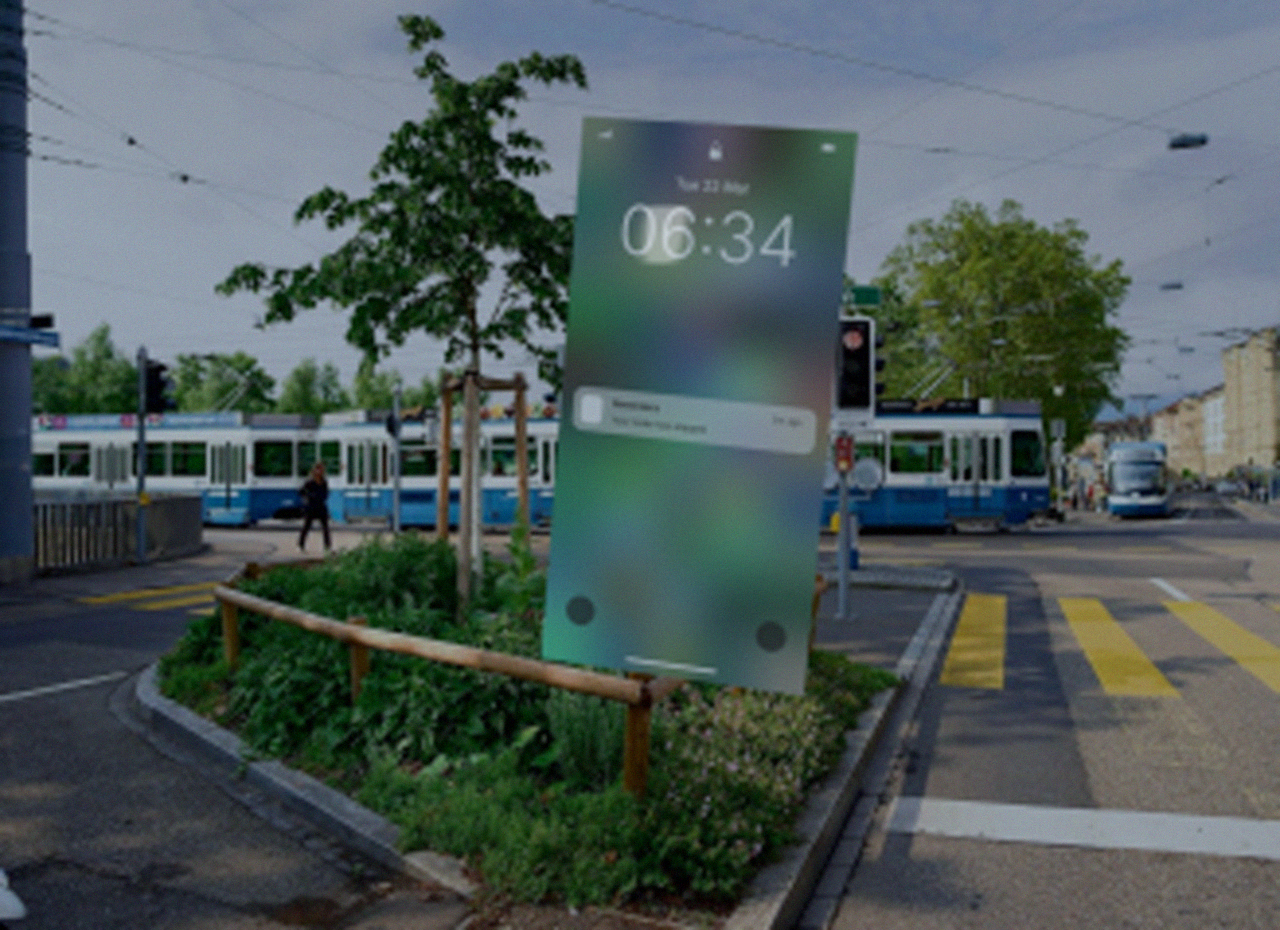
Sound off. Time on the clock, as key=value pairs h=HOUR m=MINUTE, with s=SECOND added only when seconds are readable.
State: h=6 m=34
